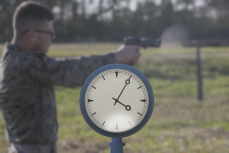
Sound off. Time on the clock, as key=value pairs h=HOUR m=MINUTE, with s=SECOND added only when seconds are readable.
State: h=4 m=5
